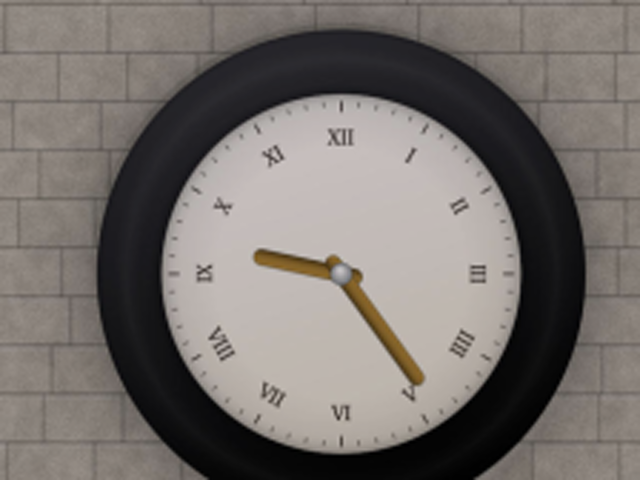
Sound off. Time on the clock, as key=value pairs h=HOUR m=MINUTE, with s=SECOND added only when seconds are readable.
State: h=9 m=24
